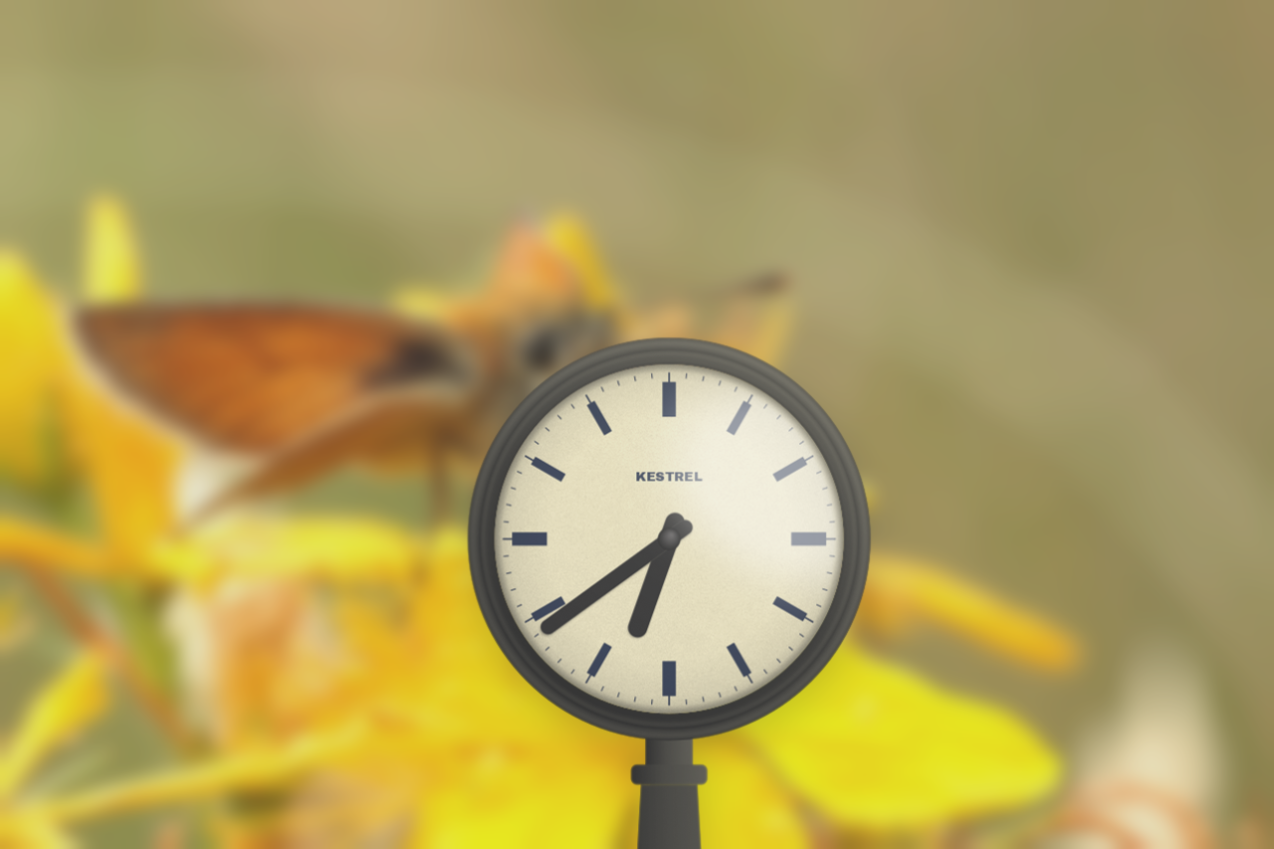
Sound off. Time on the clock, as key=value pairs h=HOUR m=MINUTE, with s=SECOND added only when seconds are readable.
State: h=6 m=39
